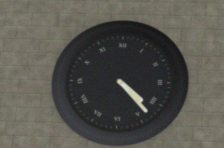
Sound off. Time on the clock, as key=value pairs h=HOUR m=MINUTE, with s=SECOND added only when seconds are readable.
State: h=4 m=23
